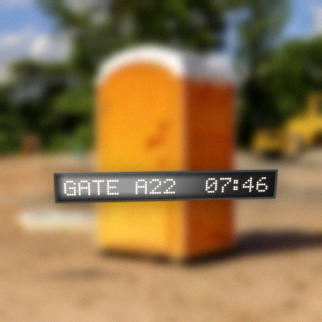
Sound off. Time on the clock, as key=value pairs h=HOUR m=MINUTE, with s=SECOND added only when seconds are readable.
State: h=7 m=46
